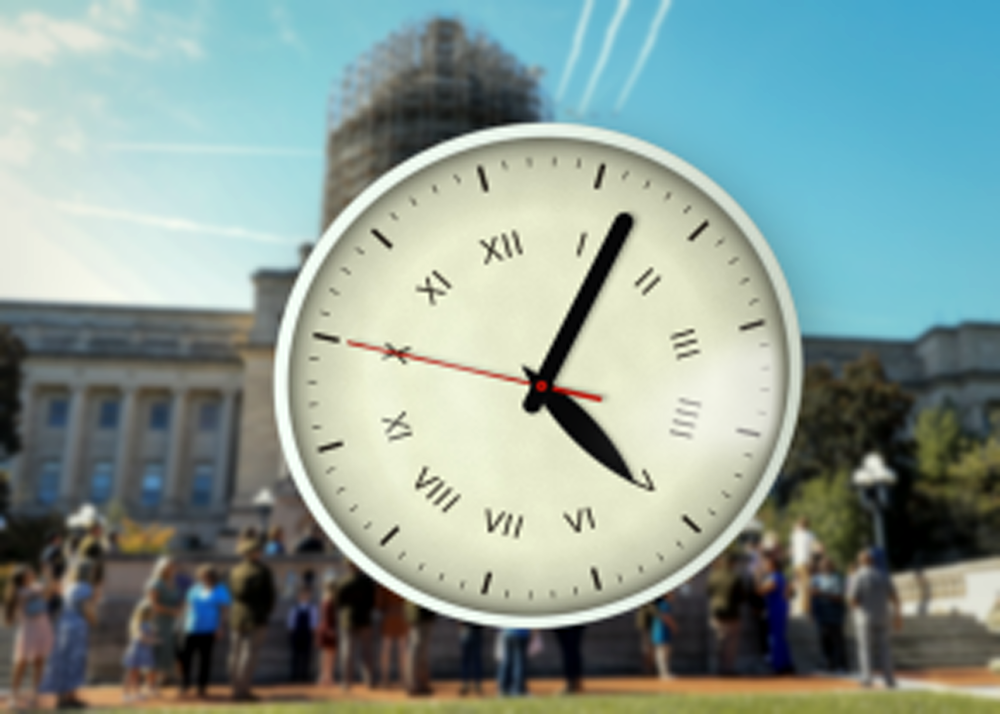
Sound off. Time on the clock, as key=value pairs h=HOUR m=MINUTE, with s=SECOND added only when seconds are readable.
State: h=5 m=6 s=50
